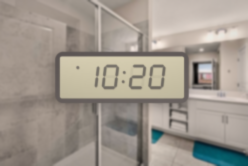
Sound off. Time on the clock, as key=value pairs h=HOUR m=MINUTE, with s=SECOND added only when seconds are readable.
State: h=10 m=20
